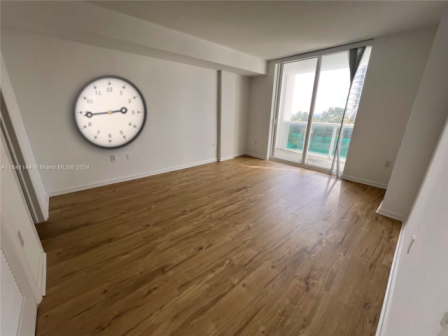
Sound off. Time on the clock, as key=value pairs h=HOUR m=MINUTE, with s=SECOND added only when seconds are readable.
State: h=2 m=44
